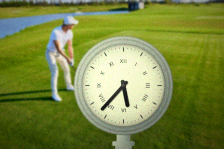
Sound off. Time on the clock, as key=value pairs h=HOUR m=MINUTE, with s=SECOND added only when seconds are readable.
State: h=5 m=37
